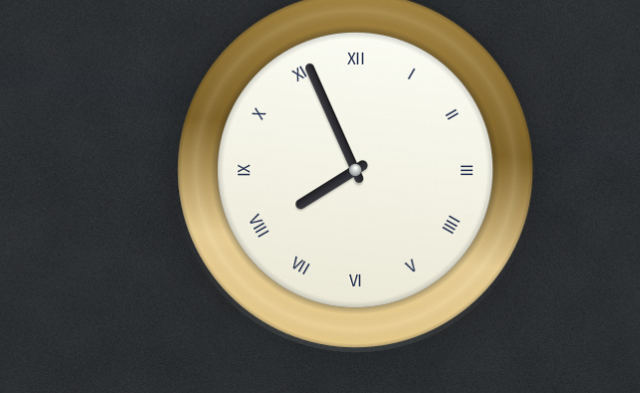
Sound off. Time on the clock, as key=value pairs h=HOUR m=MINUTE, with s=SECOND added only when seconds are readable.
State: h=7 m=56
